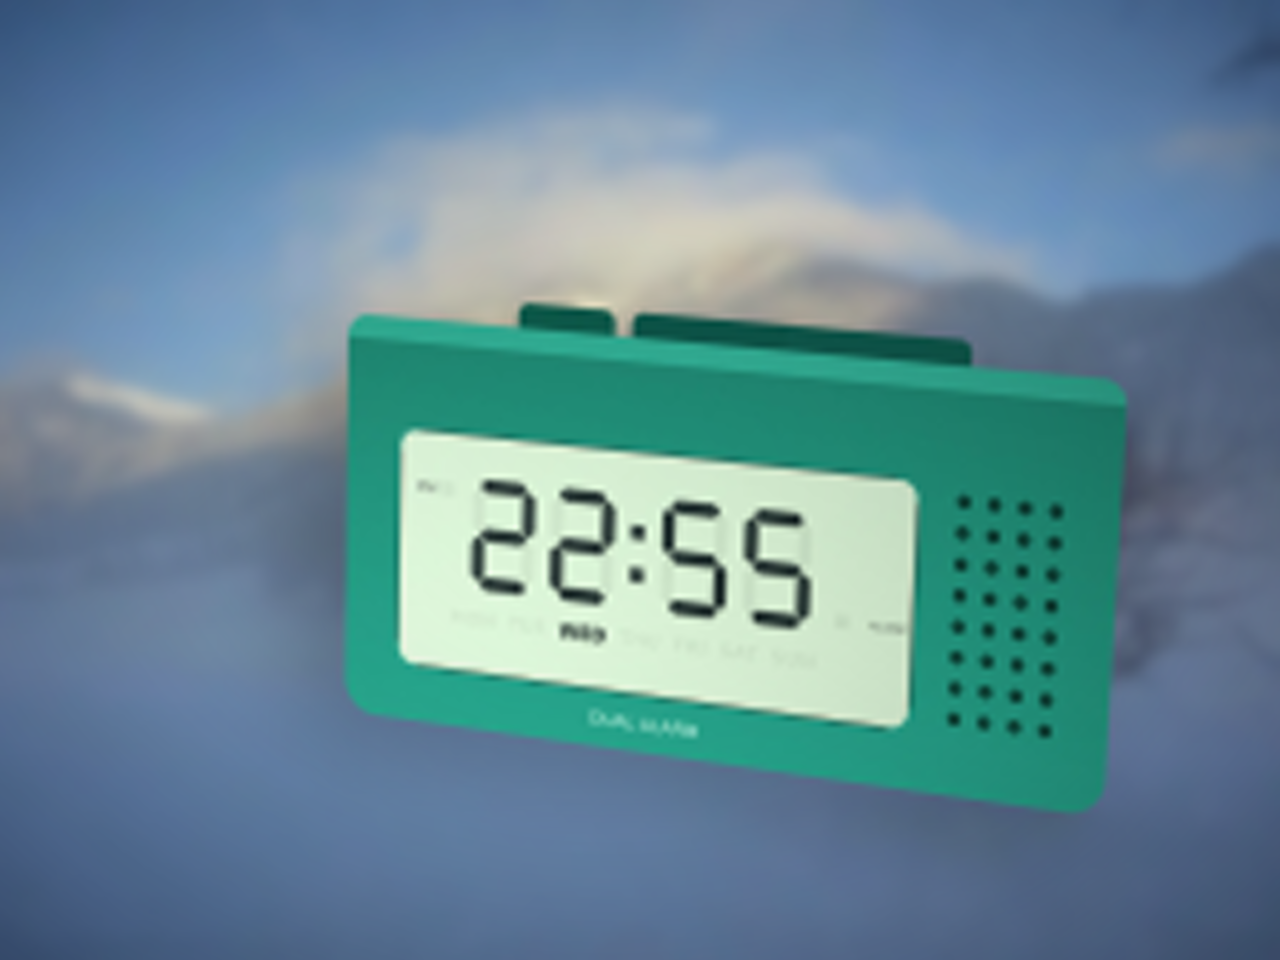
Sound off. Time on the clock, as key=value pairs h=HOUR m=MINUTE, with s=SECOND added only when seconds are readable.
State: h=22 m=55
